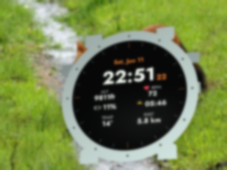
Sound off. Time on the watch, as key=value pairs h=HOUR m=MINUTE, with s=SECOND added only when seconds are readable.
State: h=22 m=51
